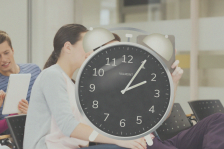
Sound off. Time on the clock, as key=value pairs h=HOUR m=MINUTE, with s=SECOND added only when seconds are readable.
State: h=2 m=5
